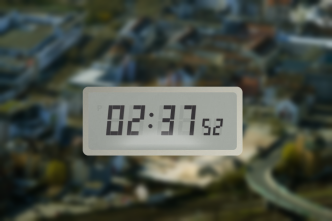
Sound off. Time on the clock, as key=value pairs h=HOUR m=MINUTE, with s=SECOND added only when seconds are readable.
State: h=2 m=37 s=52
